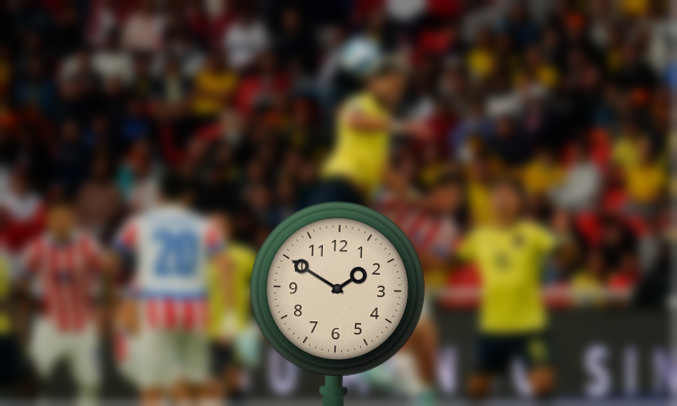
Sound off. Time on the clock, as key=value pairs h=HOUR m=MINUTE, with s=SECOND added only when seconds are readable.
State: h=1 m=50
